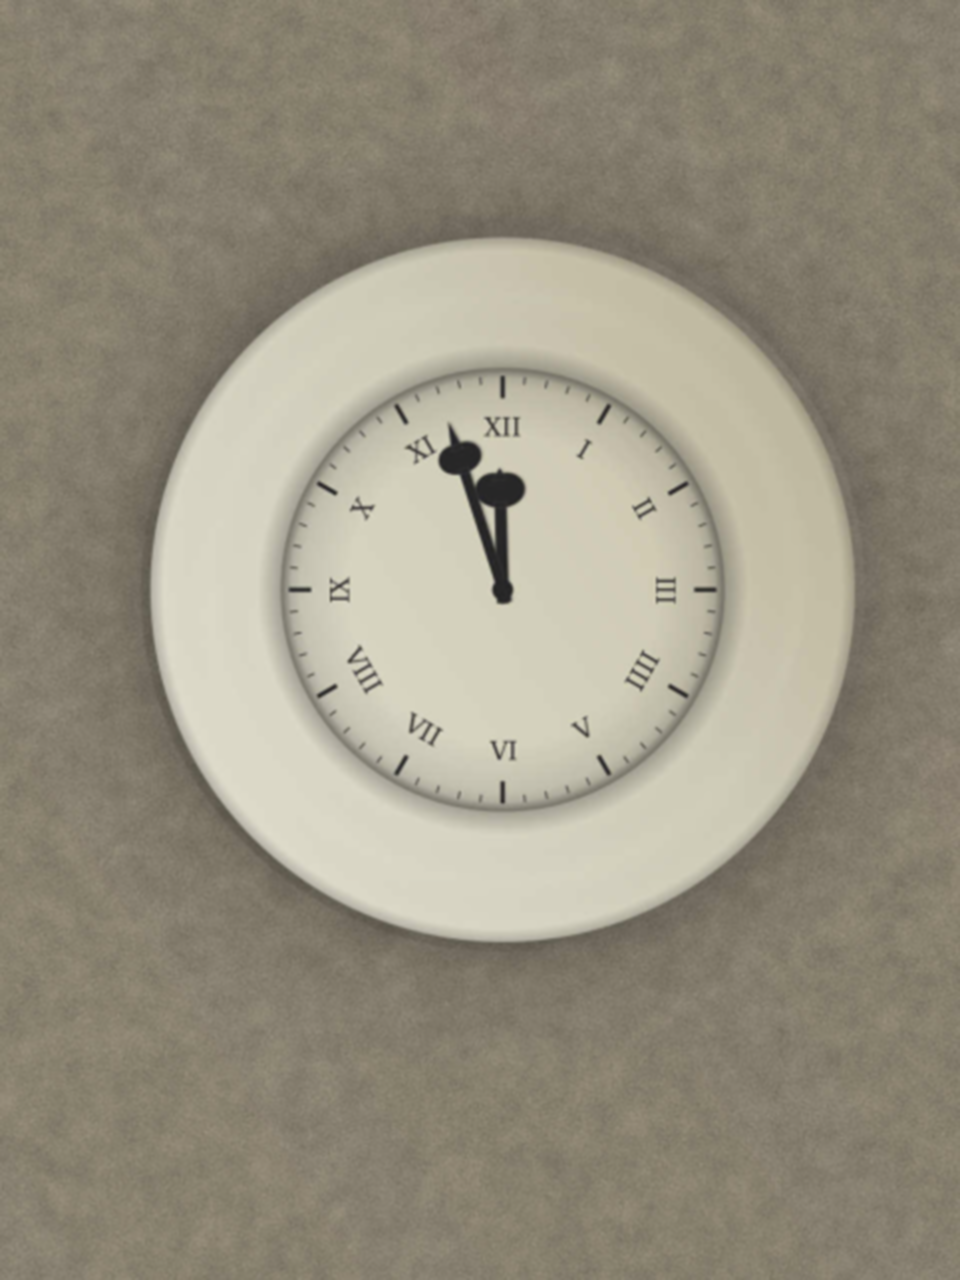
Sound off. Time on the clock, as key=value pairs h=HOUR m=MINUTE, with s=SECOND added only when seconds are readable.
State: h=11 m=57
